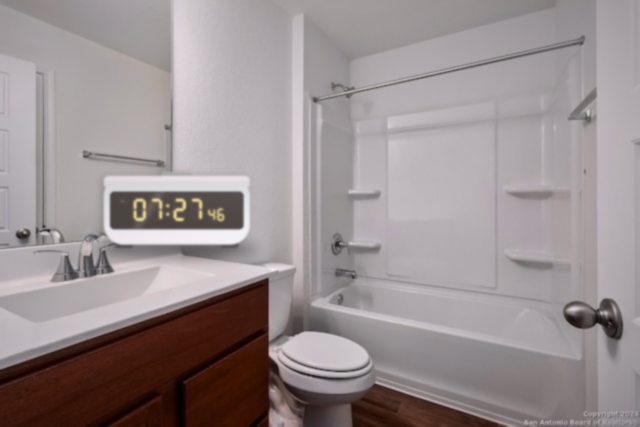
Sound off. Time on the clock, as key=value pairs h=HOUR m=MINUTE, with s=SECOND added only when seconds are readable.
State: h=7 m=27 s=46
